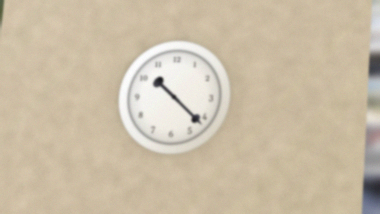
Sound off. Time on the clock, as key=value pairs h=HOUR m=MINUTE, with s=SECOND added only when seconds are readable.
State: h=10 m=22
